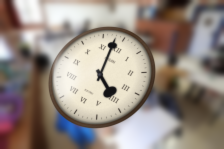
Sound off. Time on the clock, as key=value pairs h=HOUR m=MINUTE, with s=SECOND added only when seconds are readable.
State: h=3 m=58
